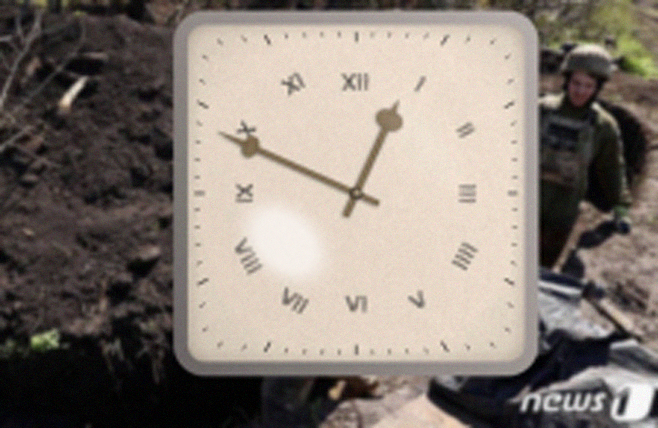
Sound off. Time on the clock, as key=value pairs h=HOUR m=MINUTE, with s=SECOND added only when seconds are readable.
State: h=12 m=49
